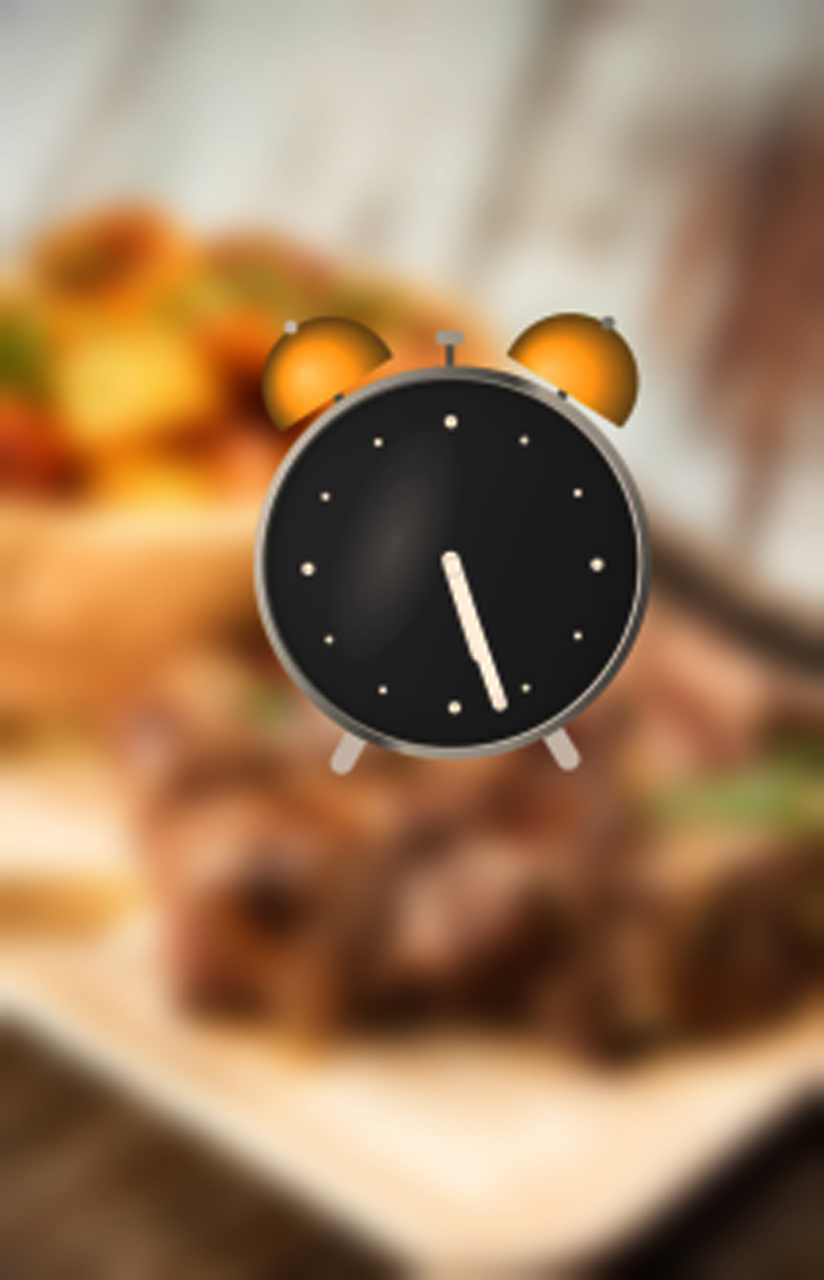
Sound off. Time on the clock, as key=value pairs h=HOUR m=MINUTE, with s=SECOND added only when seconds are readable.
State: h=5 m=27
